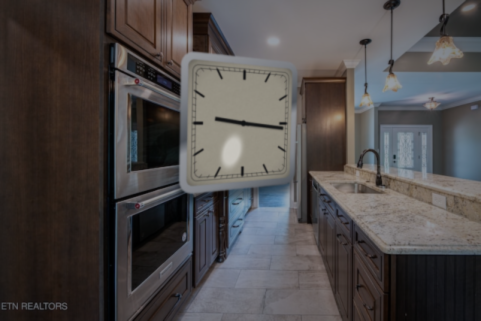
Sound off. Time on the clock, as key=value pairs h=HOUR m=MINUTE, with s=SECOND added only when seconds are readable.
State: h=9 m=16
